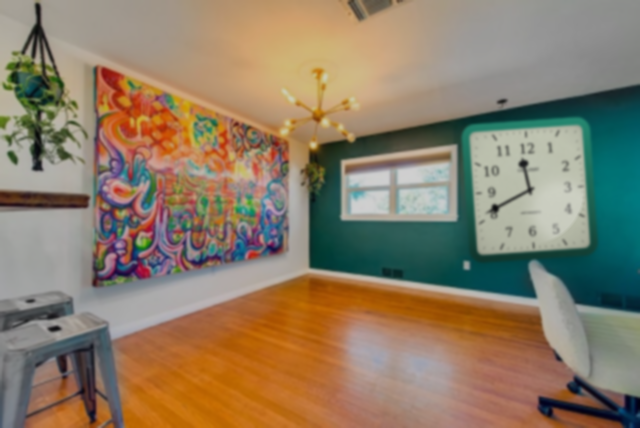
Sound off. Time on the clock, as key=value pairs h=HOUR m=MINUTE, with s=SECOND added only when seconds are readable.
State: h=11 m=41
